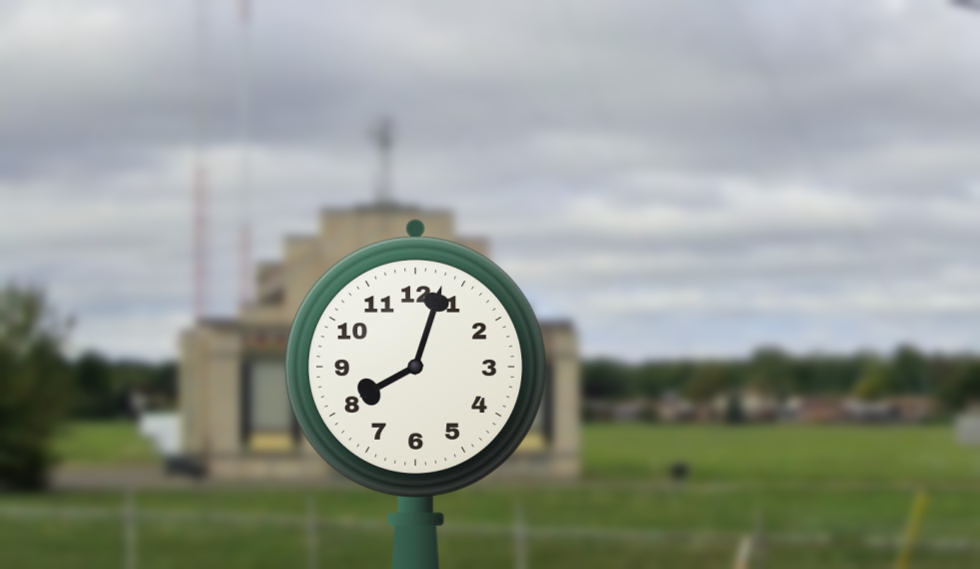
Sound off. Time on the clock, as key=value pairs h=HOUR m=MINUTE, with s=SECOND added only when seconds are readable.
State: h=8 m=3
